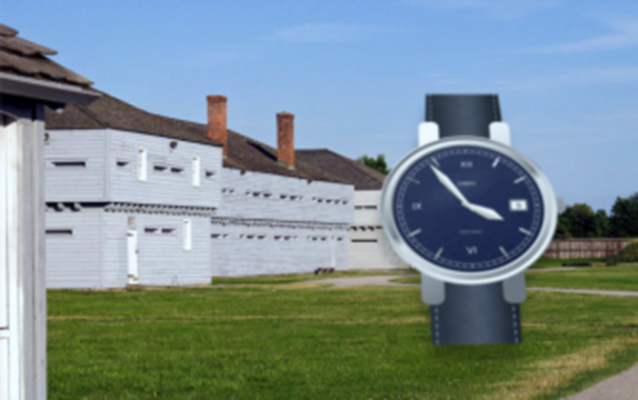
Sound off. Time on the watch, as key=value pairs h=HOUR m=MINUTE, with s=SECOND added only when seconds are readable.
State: h=3 m=54
